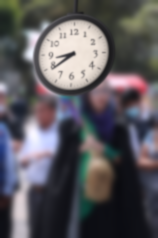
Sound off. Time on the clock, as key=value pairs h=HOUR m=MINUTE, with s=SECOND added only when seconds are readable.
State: h=8 m=39
